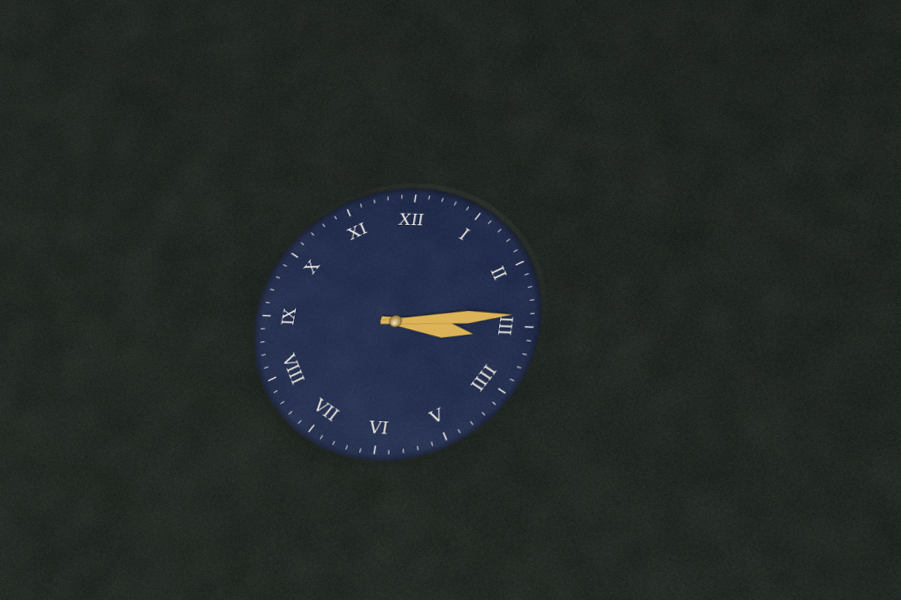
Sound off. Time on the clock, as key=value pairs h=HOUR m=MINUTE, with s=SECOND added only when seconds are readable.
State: h=3 m=14
